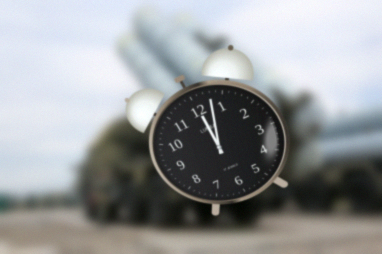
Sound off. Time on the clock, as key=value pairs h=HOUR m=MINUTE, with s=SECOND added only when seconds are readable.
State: h=12 m=3
